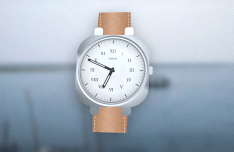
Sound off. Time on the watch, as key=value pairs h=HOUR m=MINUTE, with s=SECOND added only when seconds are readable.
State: h=6 m=49
